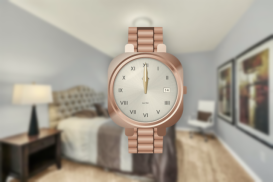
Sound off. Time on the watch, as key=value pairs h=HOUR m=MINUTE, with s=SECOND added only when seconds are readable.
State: h=12 m=0
